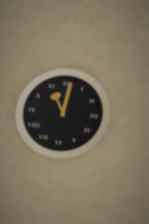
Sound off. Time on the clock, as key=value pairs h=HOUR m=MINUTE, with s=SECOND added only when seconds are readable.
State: h=11 m=1
